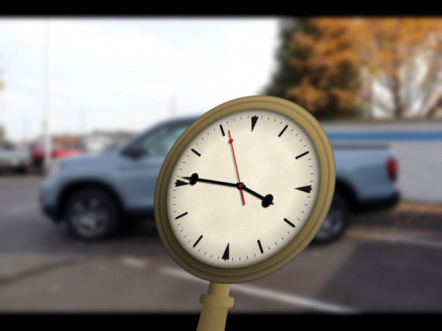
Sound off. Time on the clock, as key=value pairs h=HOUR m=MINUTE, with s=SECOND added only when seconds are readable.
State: h=3 m=45 s=56
